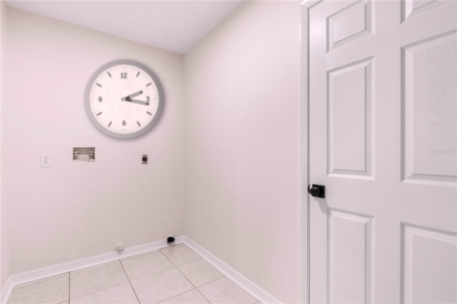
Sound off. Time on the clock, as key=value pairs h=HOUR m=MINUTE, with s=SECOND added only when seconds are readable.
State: h=2 m=17
